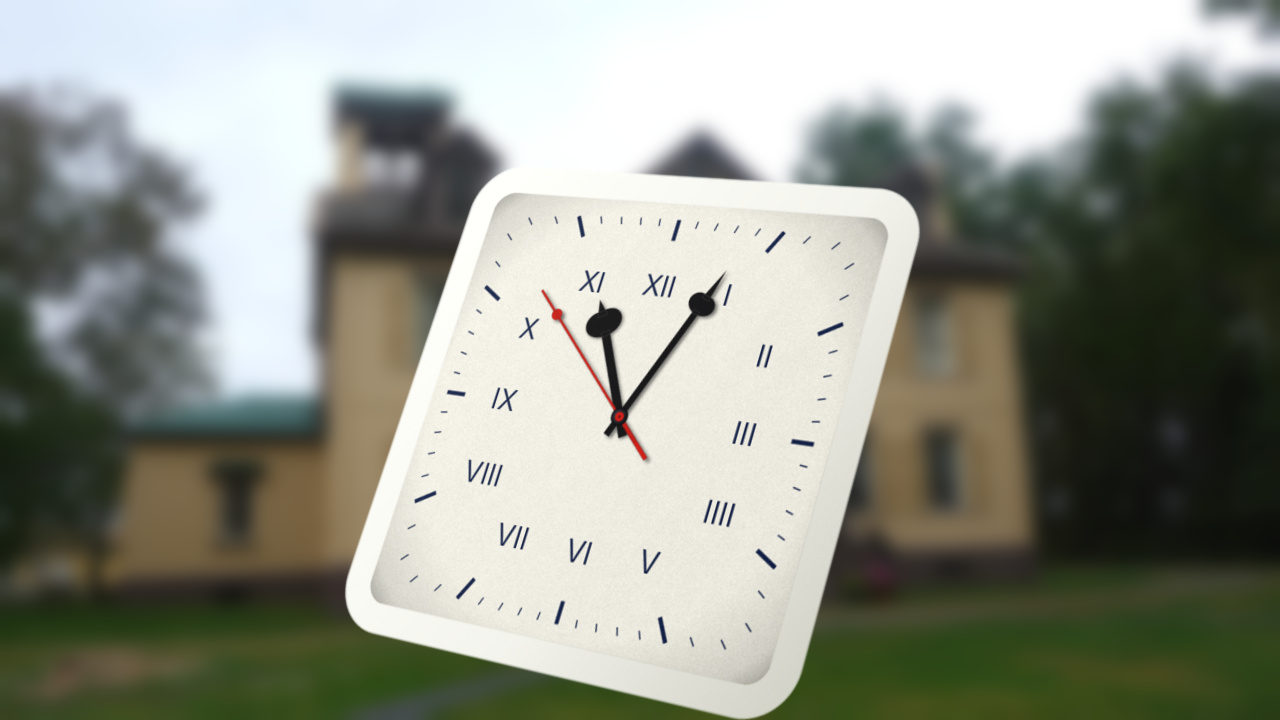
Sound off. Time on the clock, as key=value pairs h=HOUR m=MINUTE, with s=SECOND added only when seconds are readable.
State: h=11 m=3 s=52
